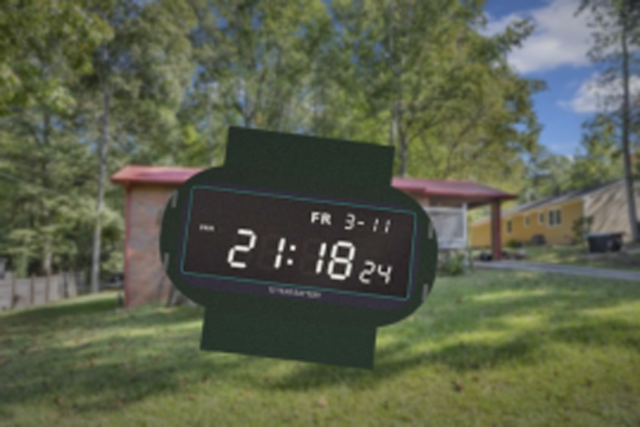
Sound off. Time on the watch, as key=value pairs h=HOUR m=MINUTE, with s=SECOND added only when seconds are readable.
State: h=21 m=18 s=24
